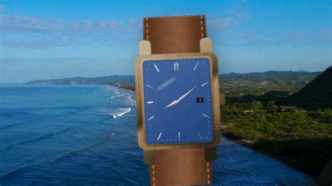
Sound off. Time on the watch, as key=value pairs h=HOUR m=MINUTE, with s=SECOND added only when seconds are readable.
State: h=8 m=9
